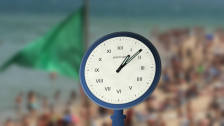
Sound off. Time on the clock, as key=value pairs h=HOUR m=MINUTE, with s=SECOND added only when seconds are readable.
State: h=1 m=8
